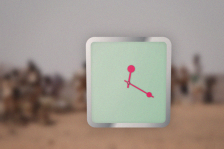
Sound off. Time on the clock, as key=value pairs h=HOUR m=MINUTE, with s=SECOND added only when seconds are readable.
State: h=12 m=20
